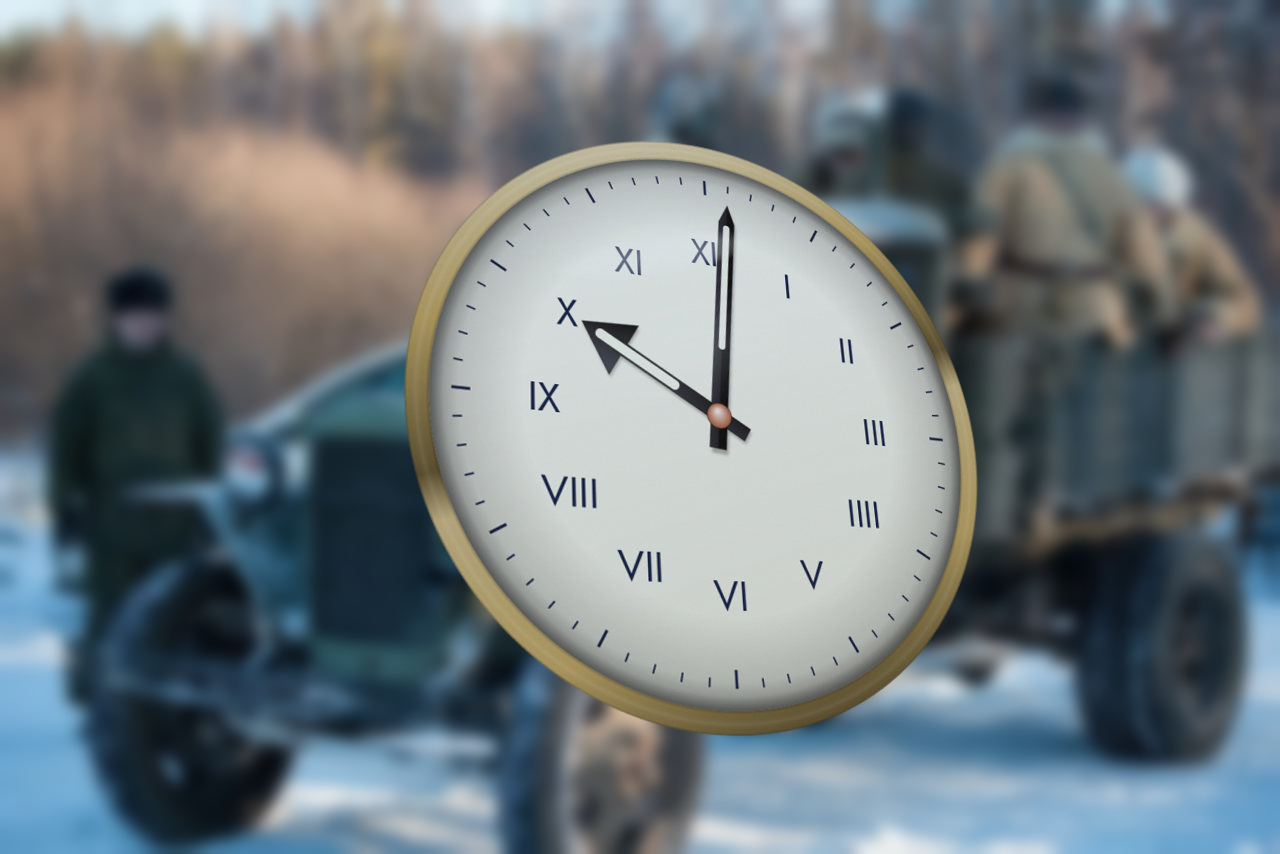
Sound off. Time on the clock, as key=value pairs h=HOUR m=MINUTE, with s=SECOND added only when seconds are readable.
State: h=10 m=1
